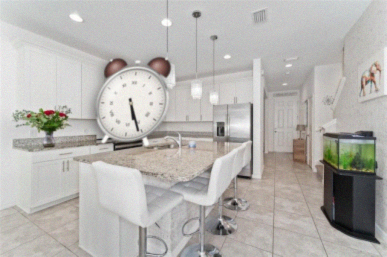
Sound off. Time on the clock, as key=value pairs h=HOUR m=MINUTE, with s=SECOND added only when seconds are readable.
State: h=5 m=26
